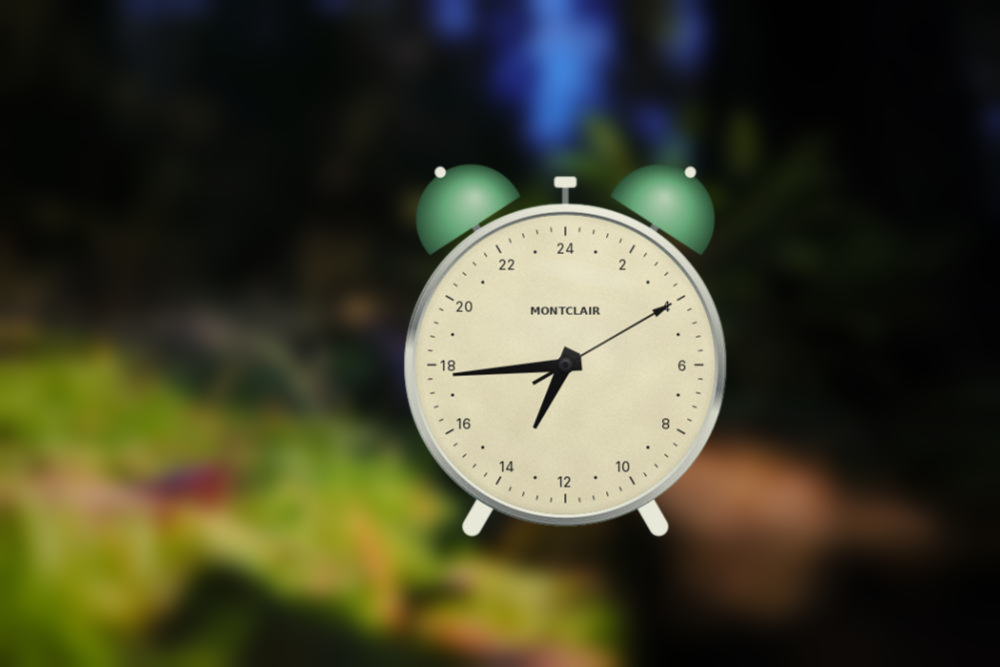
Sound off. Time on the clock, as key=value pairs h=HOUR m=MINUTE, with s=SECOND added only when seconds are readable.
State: h=13 m=44 s=10
